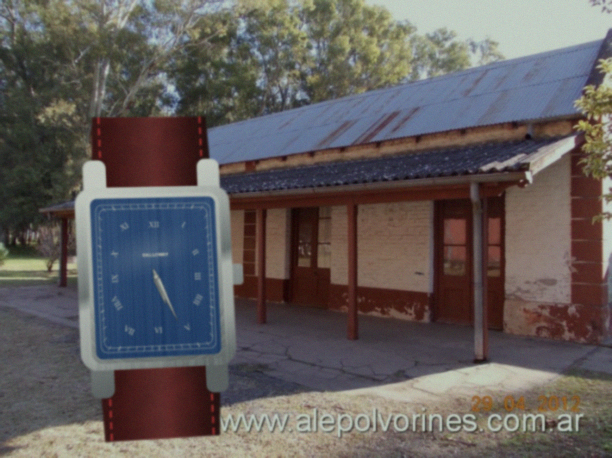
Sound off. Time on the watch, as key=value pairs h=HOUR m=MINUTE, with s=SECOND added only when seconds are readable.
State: h=5 m=26
